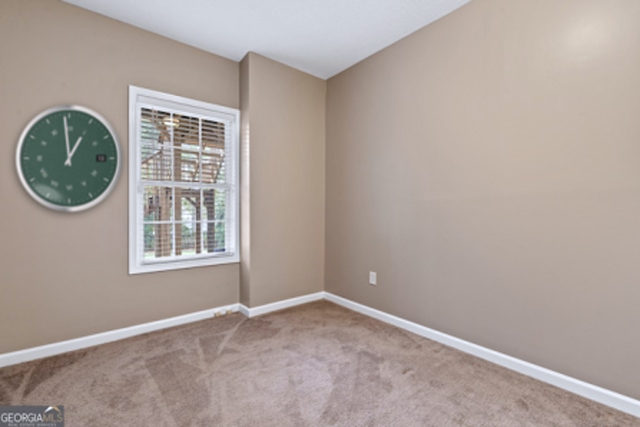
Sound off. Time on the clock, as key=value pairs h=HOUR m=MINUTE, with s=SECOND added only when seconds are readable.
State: h=12 m=59
